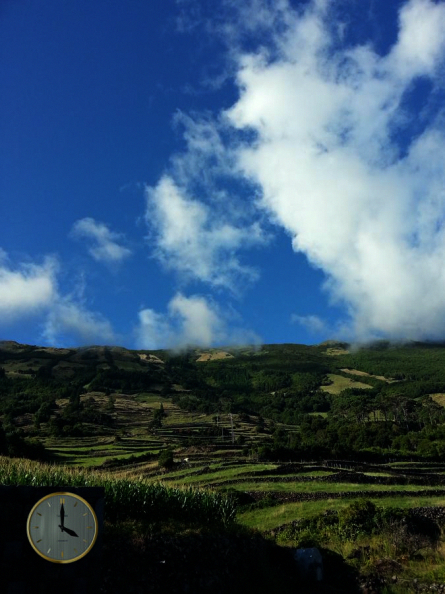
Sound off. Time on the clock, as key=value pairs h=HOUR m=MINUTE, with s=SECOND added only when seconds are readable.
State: h=4 m=0
